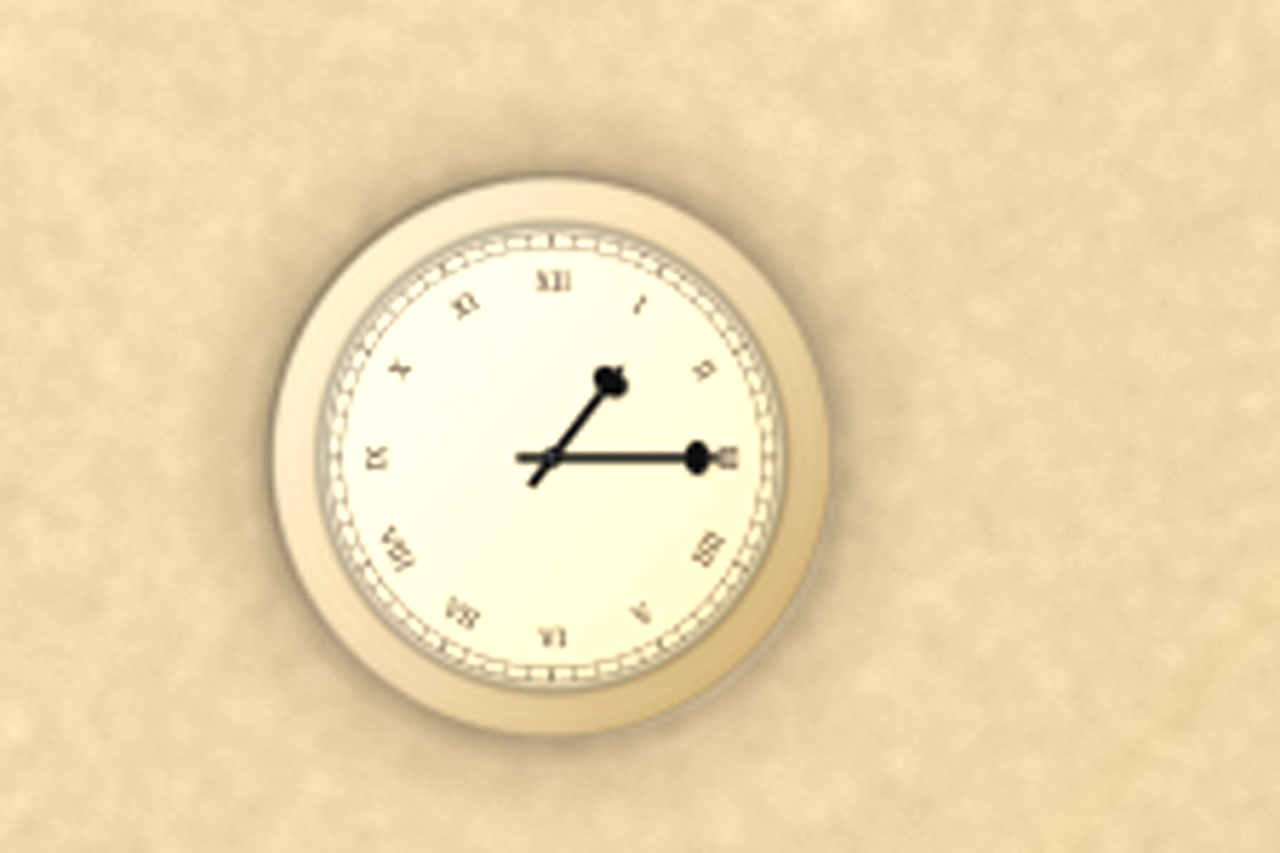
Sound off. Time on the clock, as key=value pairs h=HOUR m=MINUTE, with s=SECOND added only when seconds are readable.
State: h=1 m=15
